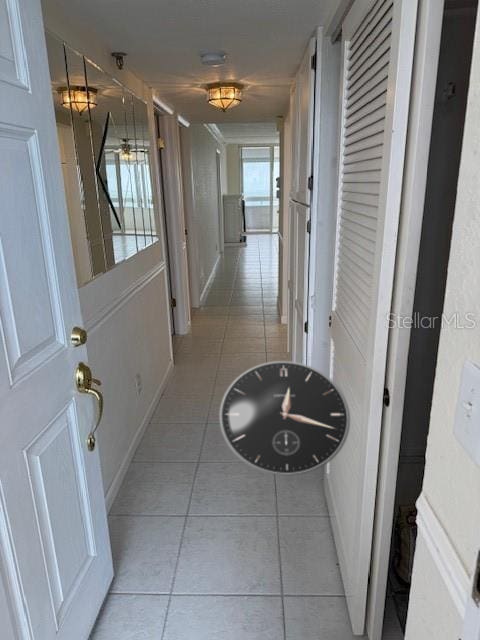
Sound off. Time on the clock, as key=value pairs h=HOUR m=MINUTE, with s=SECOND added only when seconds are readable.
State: h=12 m=18
